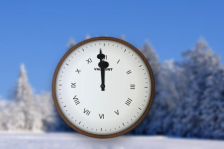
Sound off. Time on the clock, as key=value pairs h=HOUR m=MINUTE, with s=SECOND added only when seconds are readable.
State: h=11 m=59
